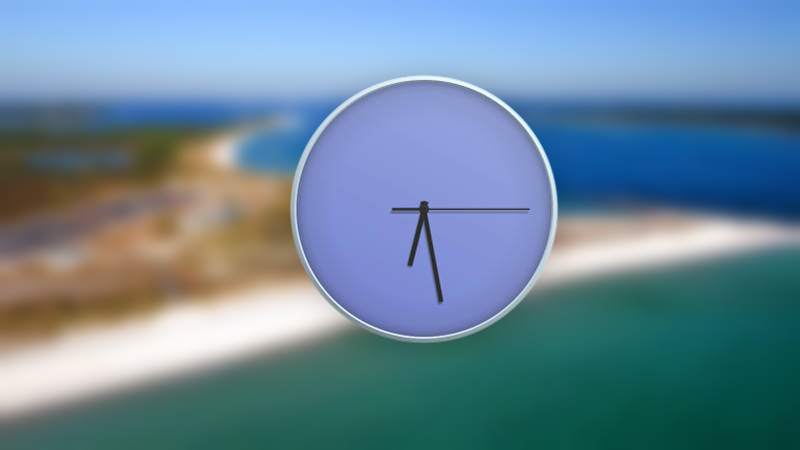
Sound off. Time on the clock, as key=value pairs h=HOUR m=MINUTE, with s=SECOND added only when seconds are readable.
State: h=6 m=28 s=15
